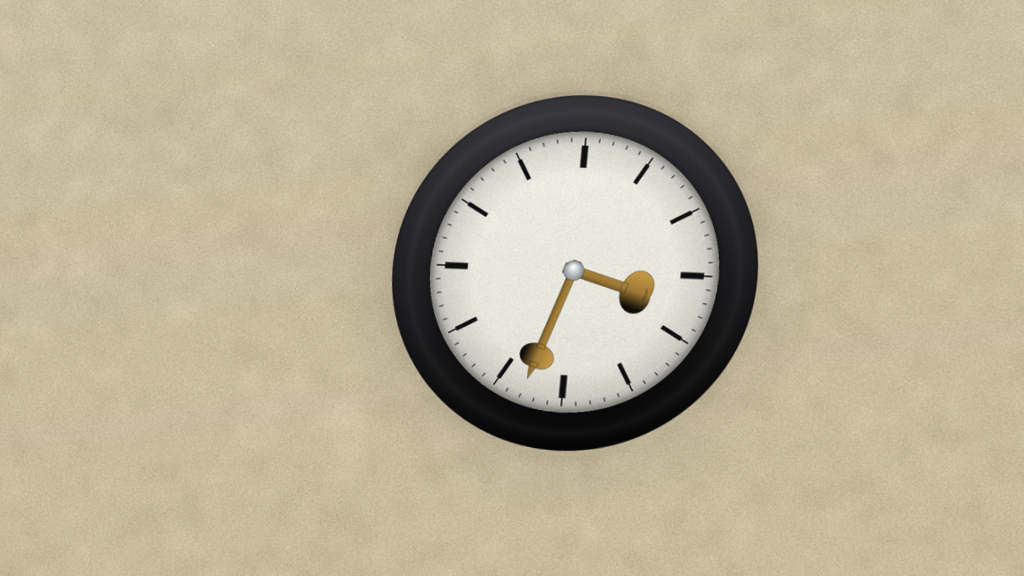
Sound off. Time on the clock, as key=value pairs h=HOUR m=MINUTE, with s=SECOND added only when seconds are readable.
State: h=3 m=33
